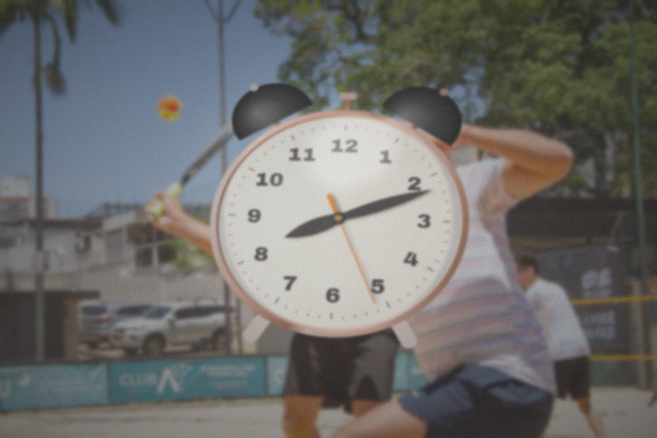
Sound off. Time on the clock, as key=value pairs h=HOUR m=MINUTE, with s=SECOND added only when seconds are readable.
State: h=8 m=11 s=26
